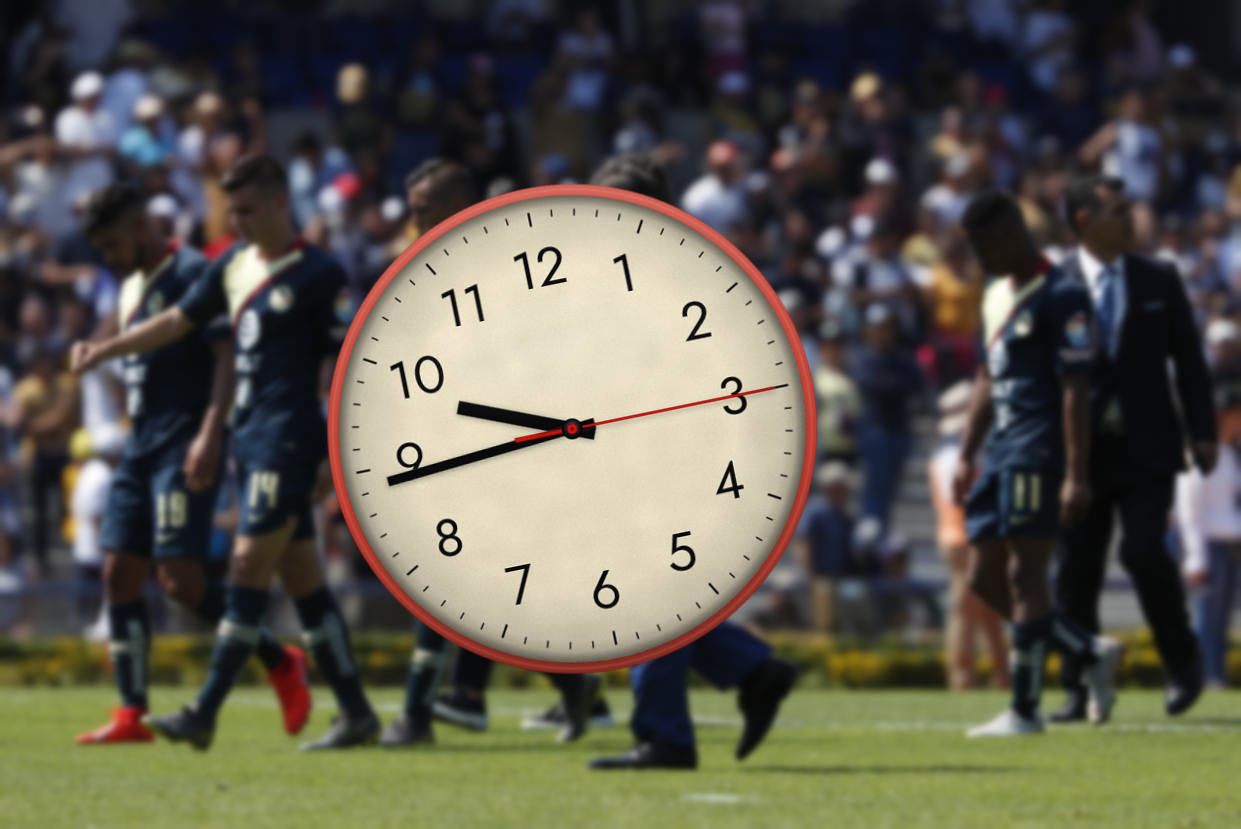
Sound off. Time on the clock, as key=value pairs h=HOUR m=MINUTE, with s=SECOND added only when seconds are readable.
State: h=9 m=44 s=15
